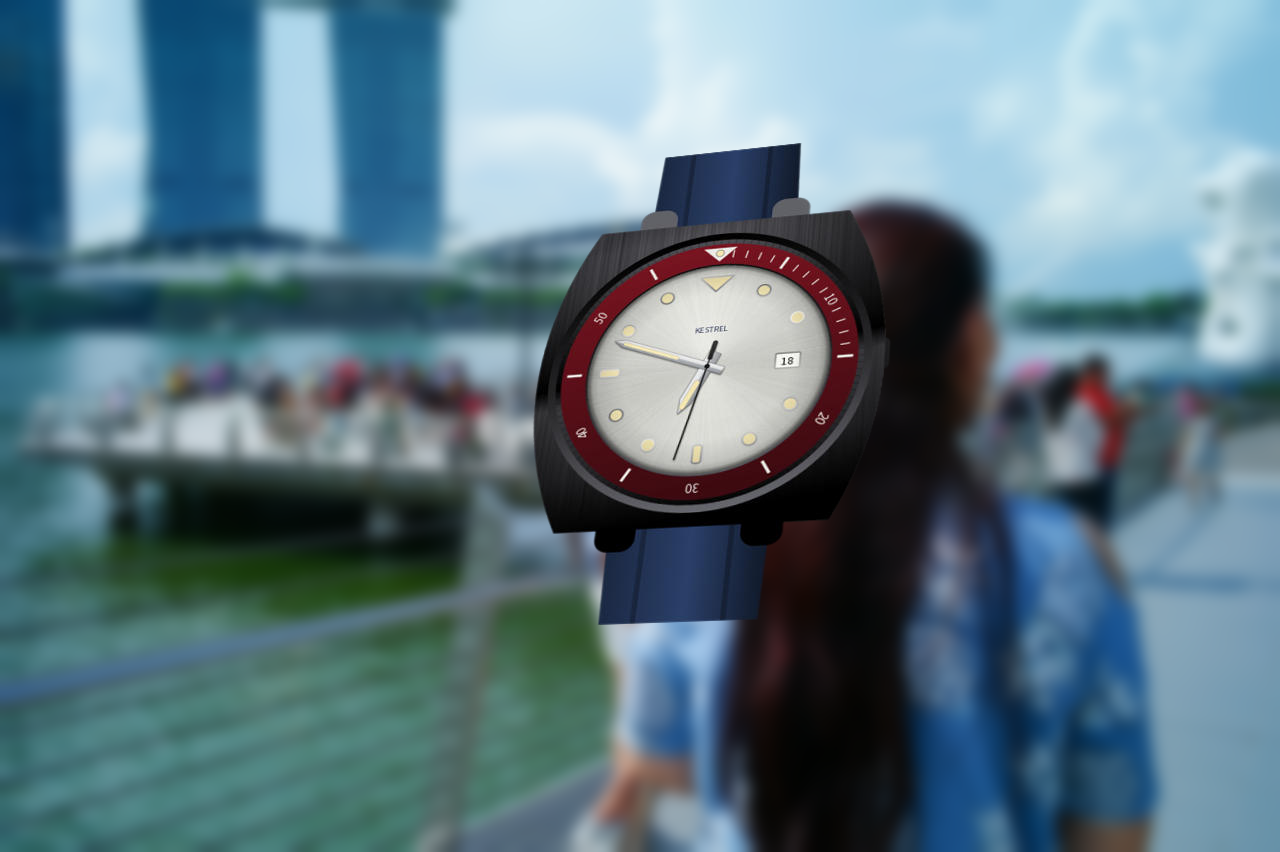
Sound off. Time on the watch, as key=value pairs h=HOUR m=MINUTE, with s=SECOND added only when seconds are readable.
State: h=6 m=48 s=32
